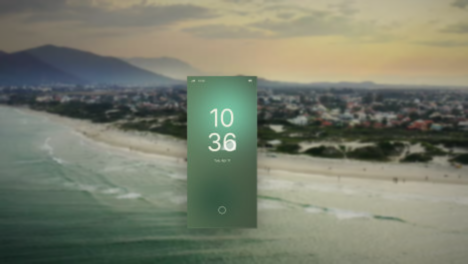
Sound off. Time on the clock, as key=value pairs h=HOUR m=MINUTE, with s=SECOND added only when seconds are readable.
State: h=10 m=36
